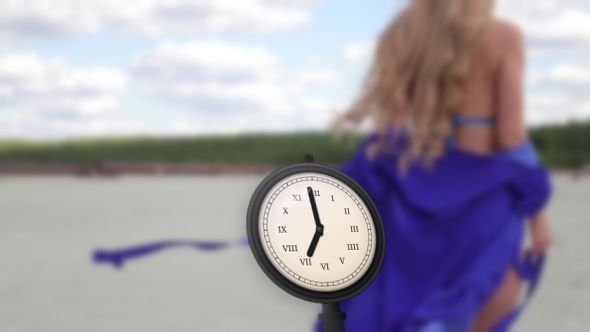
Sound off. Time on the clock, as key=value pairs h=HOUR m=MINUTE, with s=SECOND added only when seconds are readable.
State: h=6 m=59
